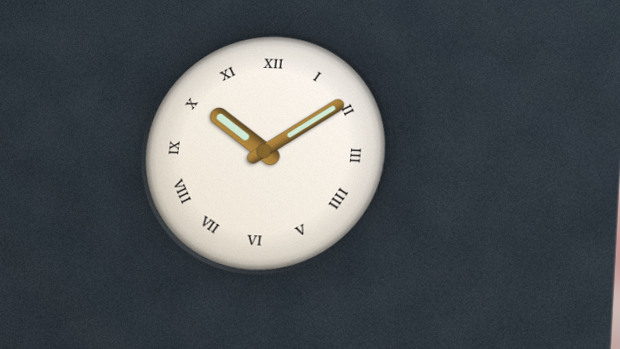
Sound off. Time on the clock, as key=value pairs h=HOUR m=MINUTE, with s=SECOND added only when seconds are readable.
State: h=10 m=9
